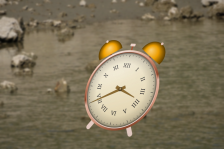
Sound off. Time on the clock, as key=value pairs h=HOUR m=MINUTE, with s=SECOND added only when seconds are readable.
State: h=3 m=40
